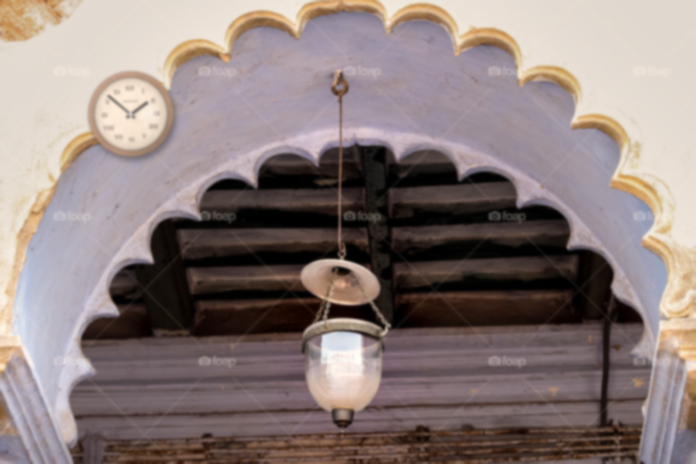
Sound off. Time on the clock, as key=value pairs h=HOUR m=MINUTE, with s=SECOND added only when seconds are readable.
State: h=1 m=52
